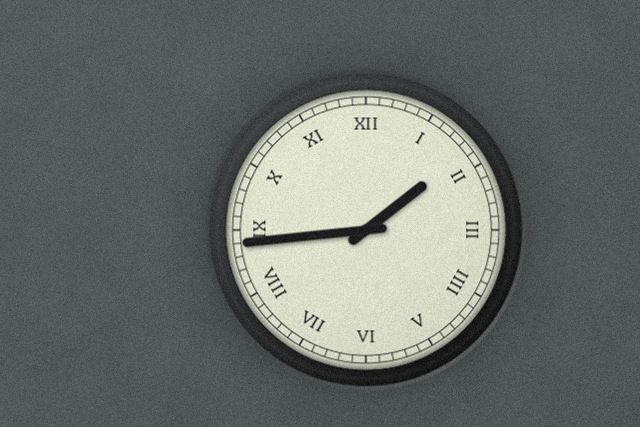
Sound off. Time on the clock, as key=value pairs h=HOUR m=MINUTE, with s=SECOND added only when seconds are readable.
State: h=1 m=44
